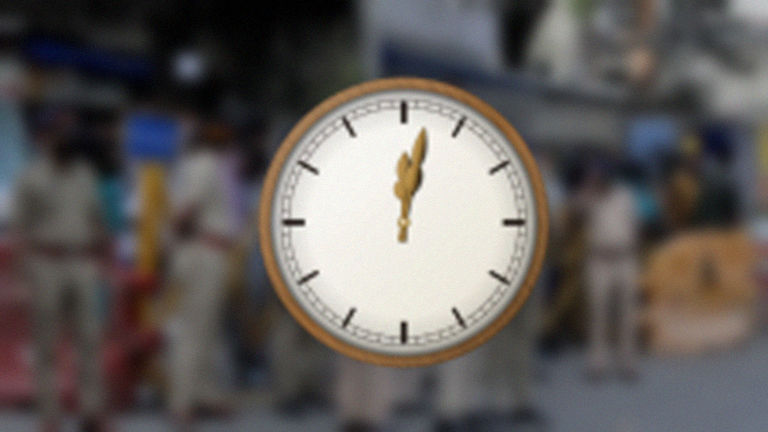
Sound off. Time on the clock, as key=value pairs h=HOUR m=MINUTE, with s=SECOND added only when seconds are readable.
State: h=12 m=2
